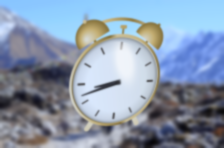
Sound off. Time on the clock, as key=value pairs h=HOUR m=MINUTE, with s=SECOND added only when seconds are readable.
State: h=8 m=42
